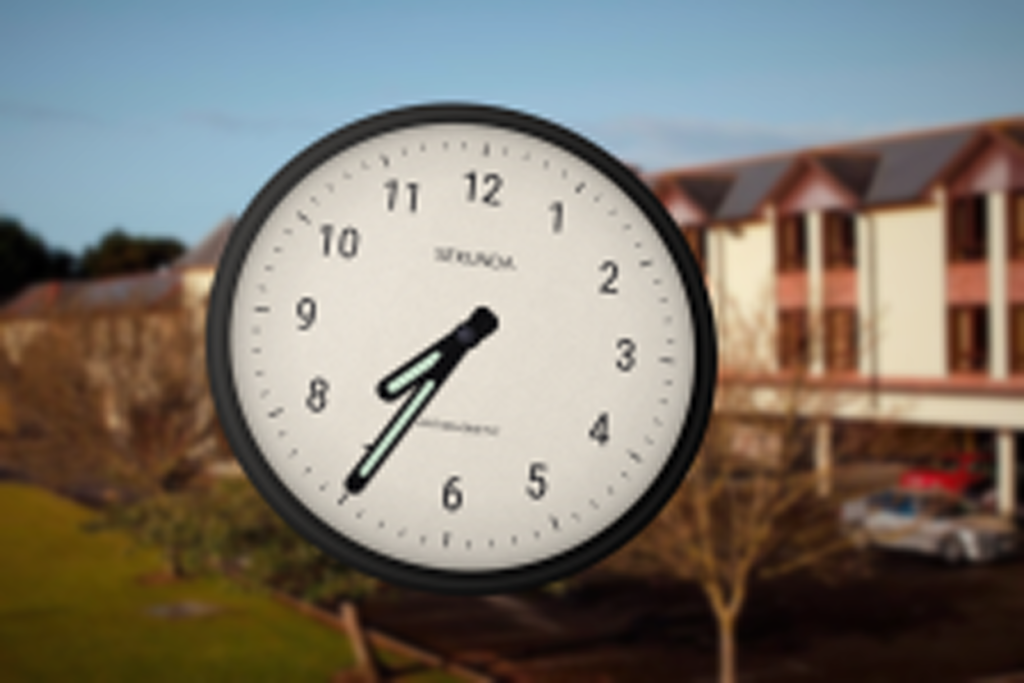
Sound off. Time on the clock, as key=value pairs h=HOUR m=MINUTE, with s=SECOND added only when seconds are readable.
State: h=7 m=35
